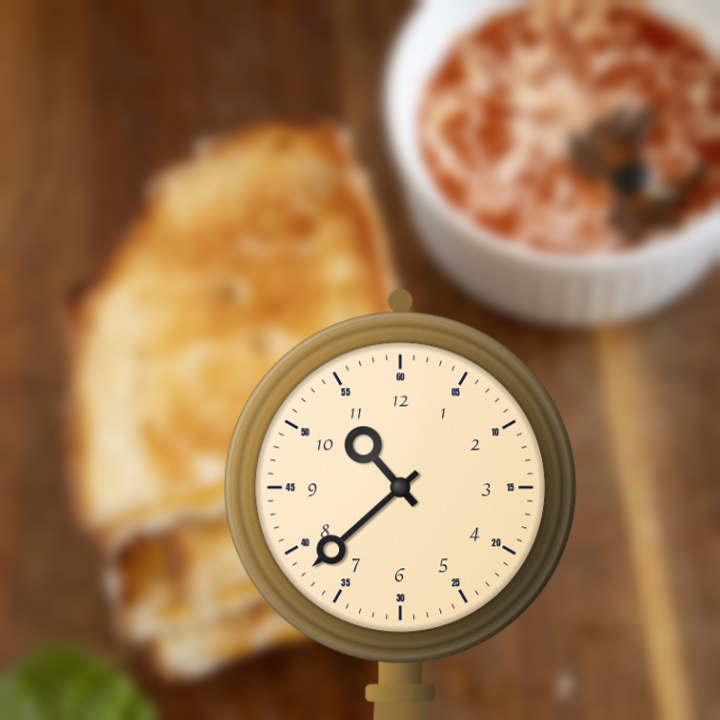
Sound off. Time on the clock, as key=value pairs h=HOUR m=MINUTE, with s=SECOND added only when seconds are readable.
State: h=10 m=38
